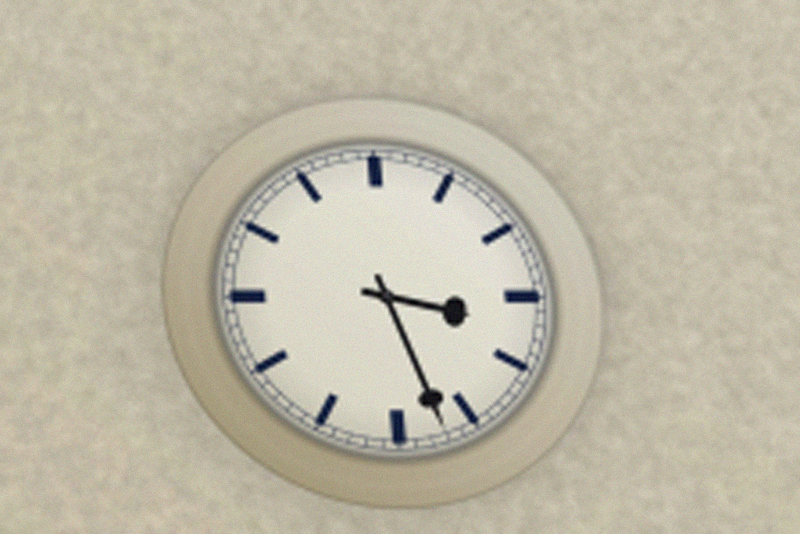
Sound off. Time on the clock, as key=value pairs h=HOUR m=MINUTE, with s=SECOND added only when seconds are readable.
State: h=3 m=27
